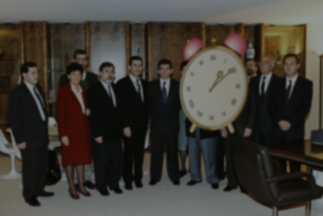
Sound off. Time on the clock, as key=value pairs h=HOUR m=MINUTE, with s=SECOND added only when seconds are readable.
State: h=1 m=9
